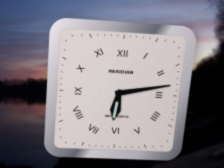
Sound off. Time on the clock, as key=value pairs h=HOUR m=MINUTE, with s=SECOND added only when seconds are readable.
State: h=6 m=13
